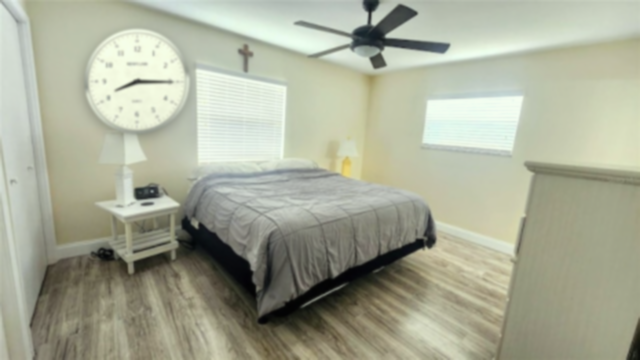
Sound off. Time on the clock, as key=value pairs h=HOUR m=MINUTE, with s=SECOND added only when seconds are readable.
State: h=8 m=15
